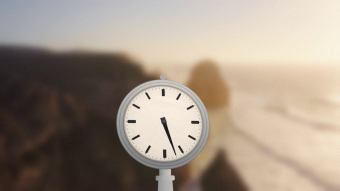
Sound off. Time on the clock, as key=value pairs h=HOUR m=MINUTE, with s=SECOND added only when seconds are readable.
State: h=5 m=27
